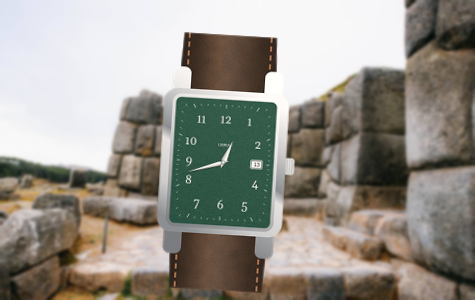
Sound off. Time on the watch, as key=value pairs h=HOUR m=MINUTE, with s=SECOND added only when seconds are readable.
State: h=12 m=42
